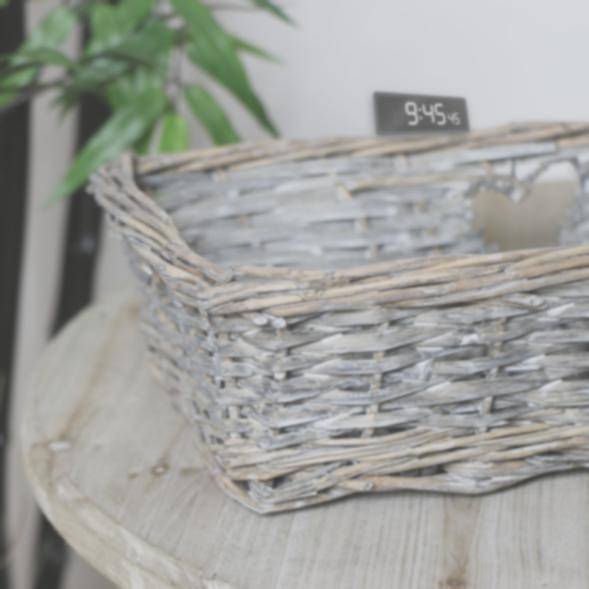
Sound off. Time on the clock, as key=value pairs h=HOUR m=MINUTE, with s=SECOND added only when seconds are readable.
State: h=9 m=45
